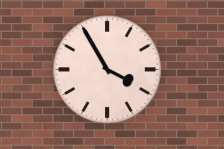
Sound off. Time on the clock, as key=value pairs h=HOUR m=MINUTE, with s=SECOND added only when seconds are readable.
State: h=3 m=55
